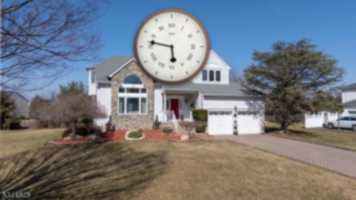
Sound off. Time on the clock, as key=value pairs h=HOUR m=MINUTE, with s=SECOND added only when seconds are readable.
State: h=5 m=47
